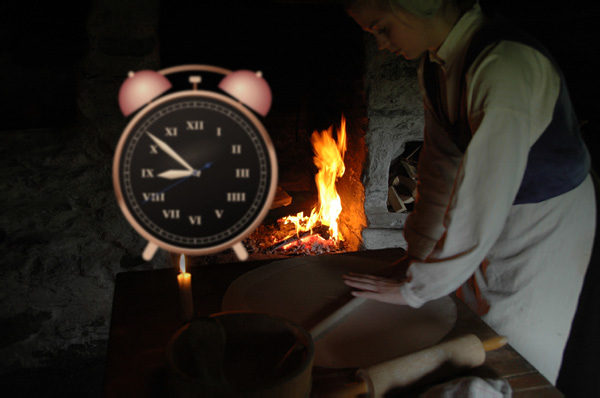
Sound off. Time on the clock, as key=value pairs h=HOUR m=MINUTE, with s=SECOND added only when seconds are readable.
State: h=8 m=51 s=40
